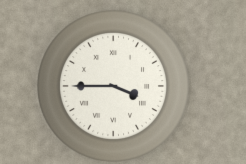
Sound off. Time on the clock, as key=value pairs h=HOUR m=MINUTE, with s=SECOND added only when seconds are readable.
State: h=3 m=45
